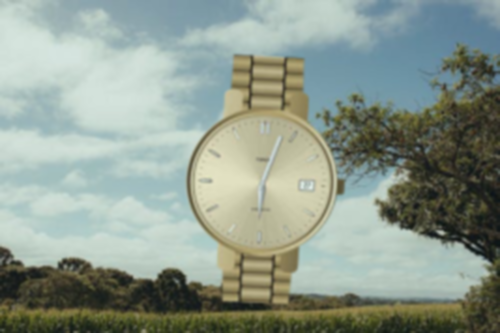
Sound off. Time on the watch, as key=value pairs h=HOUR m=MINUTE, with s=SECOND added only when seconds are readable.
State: h=6 m=3
